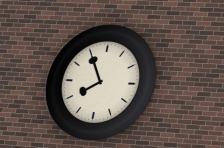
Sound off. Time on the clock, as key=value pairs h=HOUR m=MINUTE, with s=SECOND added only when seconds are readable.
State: h=7 m=55
